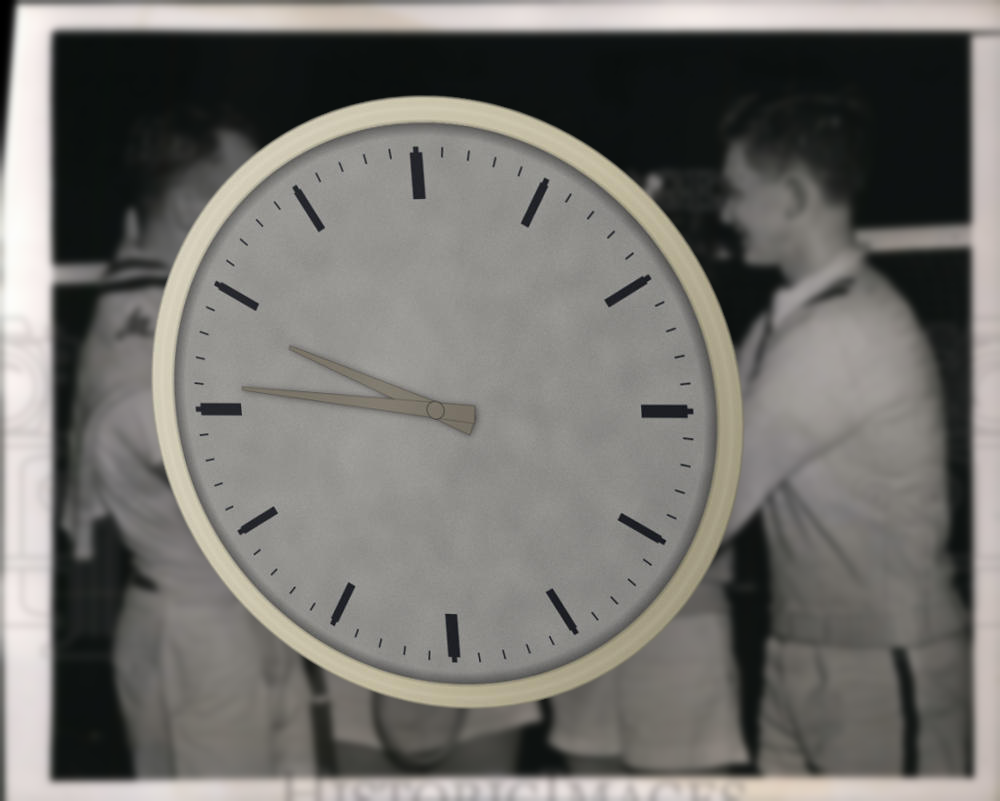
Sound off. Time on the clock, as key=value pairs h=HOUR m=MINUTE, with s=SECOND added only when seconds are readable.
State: h=9 m=46
